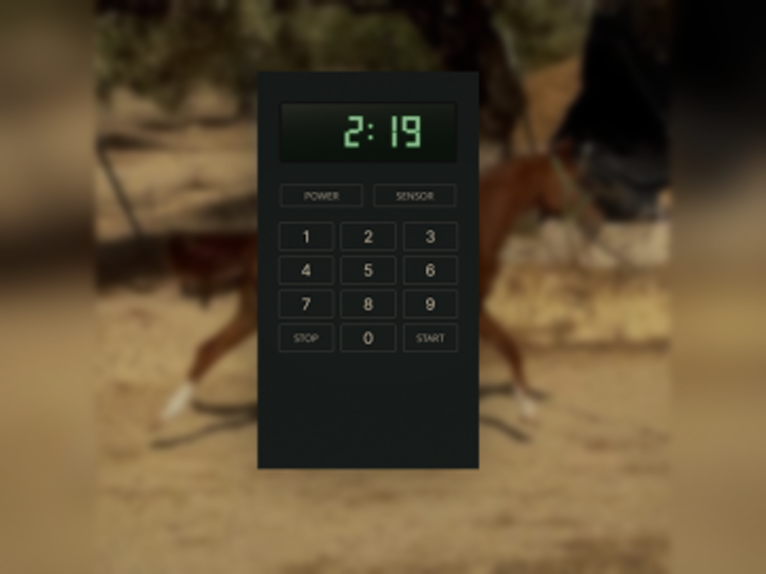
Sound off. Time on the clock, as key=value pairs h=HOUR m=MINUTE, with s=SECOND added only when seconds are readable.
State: h=2 m=19
